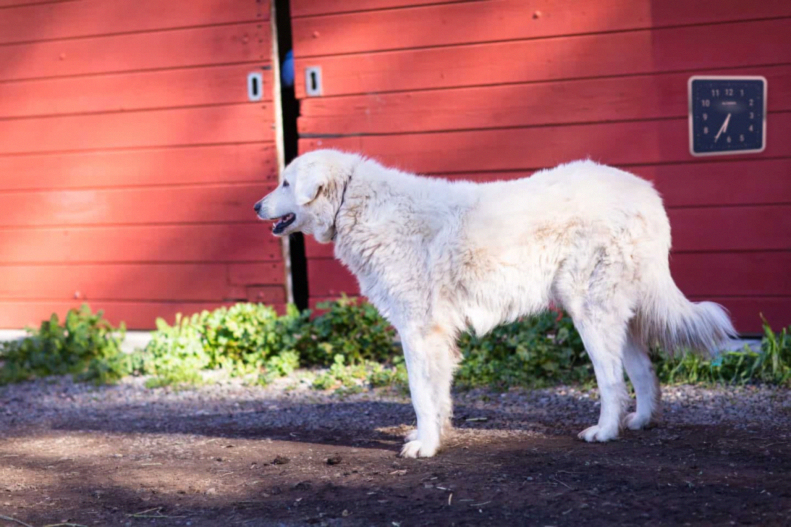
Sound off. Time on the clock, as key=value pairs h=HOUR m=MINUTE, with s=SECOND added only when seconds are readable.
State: h=6 m=35
